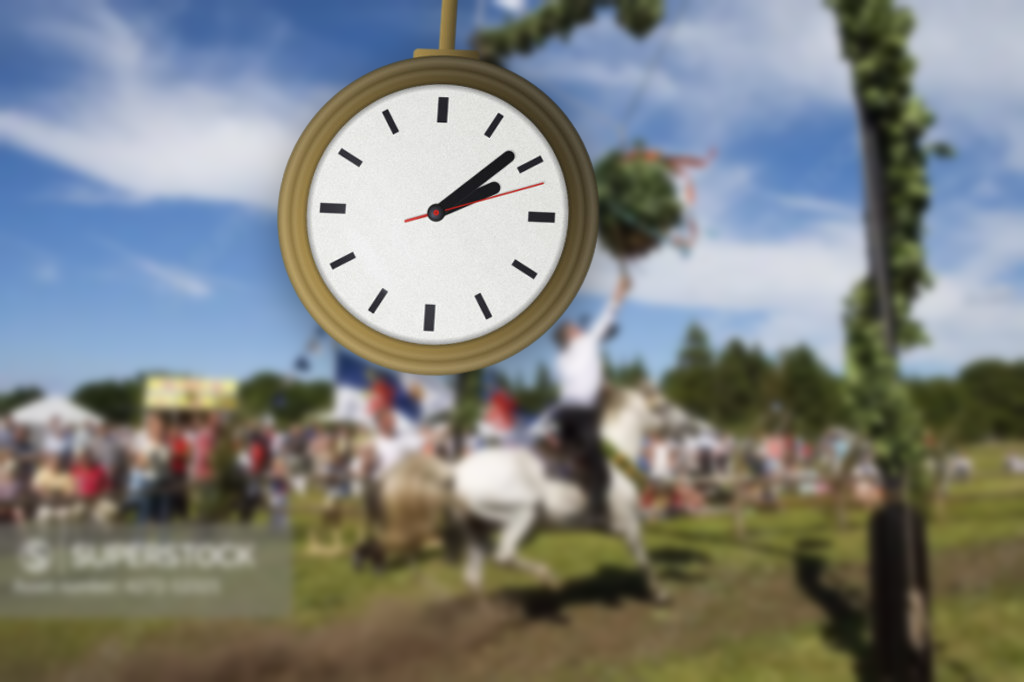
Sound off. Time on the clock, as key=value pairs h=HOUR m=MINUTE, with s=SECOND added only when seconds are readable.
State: h=2 m=8 s=12
